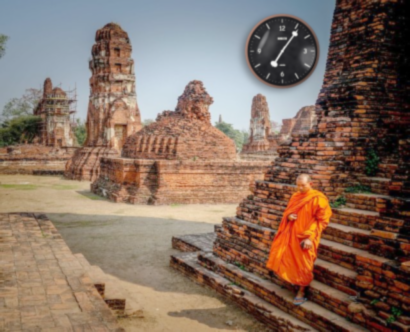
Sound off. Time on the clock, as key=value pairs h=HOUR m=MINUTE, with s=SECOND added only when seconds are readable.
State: h=7 m=6
